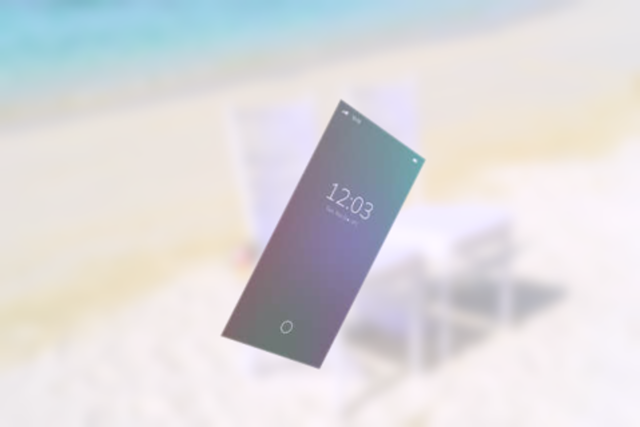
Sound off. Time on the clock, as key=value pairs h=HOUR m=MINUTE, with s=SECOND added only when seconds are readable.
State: h=12 m=3
